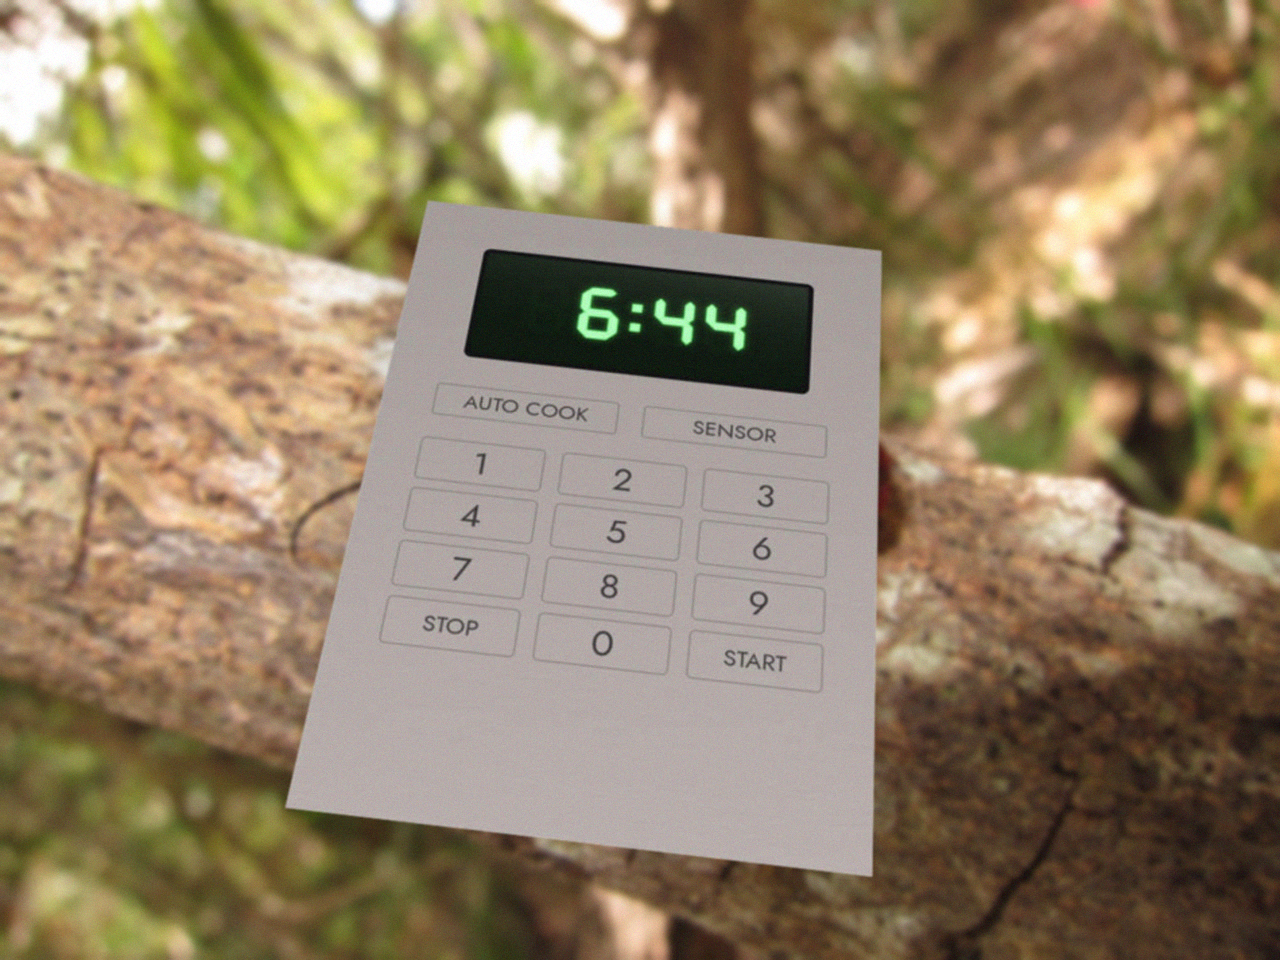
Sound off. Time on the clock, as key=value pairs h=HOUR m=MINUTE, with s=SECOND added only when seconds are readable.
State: h=6 m=44
